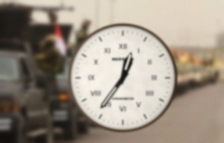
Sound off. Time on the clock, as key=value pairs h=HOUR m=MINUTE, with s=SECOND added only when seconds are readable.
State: h=12 m=36
